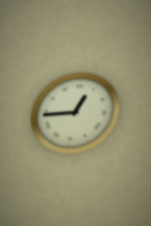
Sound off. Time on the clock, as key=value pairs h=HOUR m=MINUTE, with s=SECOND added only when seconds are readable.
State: h=12 m=44
